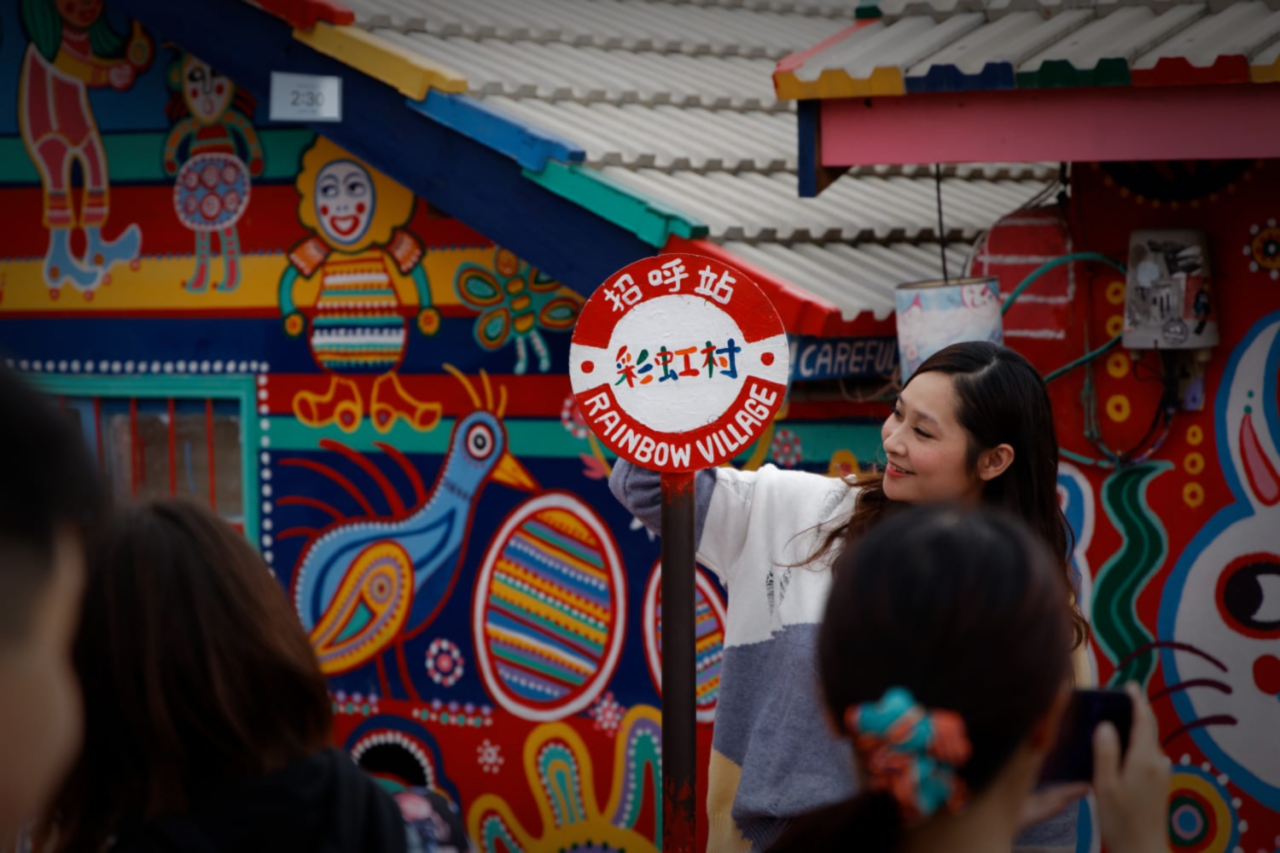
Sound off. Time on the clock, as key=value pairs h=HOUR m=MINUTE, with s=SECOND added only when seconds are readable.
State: h=2 m=30
